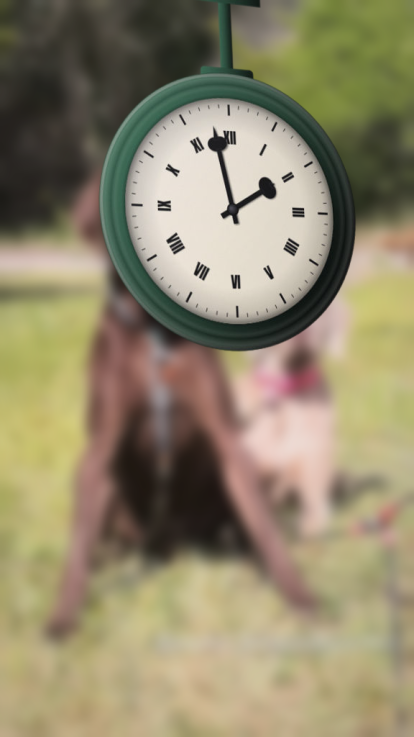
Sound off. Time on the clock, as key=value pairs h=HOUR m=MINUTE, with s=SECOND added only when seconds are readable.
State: h=1 m=58
